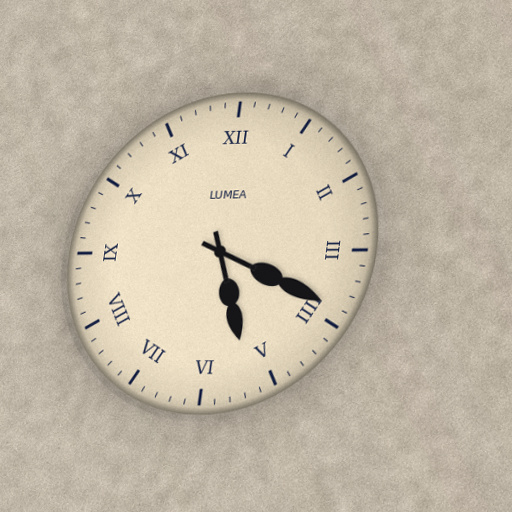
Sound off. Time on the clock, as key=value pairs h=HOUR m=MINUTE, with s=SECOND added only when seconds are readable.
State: h=5 m=19
